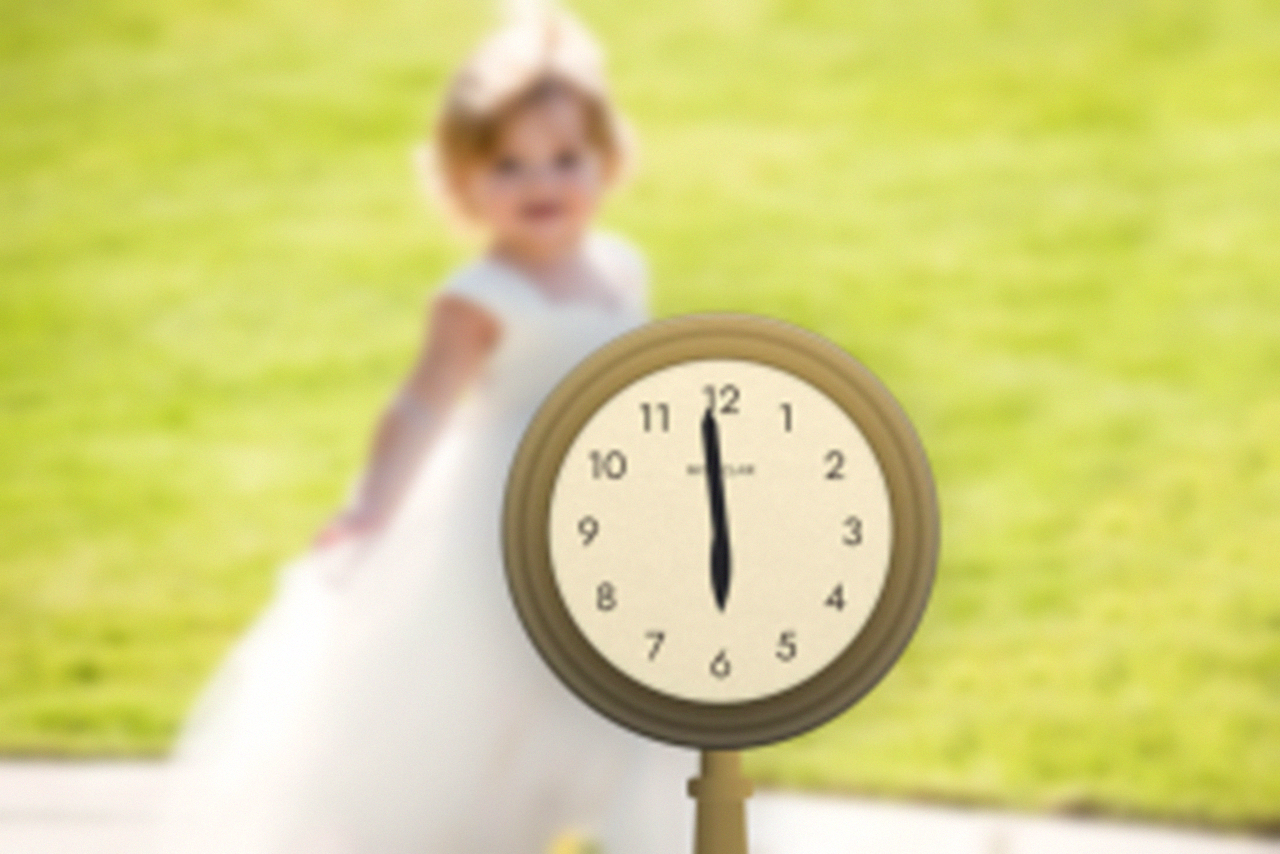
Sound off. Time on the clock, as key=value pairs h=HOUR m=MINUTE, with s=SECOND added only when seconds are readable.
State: h=5 m=59
